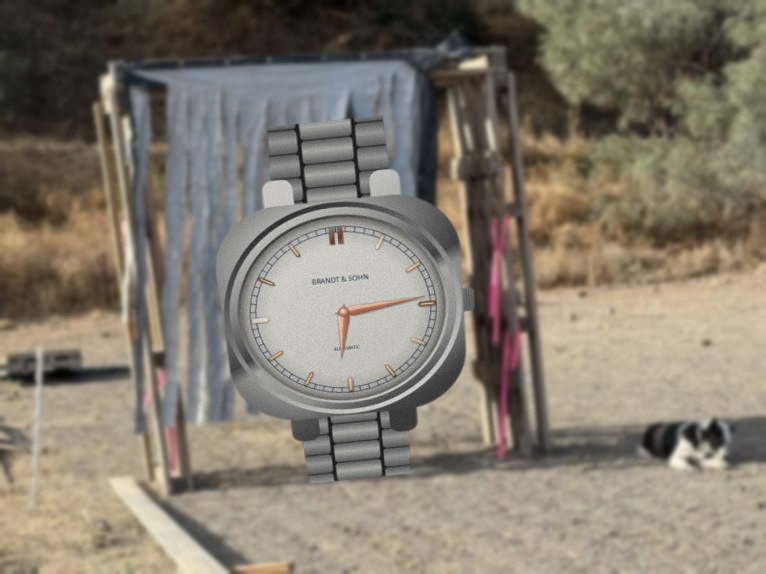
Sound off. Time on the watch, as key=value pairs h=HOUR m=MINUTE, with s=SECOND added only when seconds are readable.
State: h=6 m=14
